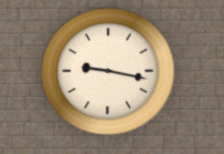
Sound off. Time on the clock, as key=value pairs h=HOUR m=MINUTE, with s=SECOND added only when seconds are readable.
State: h=9 m=17
